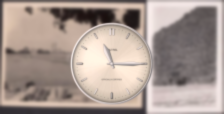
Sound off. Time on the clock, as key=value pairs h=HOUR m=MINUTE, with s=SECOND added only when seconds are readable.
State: h=11 m=15
